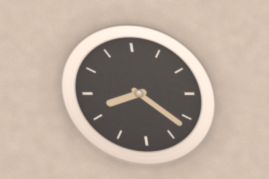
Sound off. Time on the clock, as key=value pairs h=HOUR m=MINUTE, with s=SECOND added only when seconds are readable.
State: h=8 m=22
